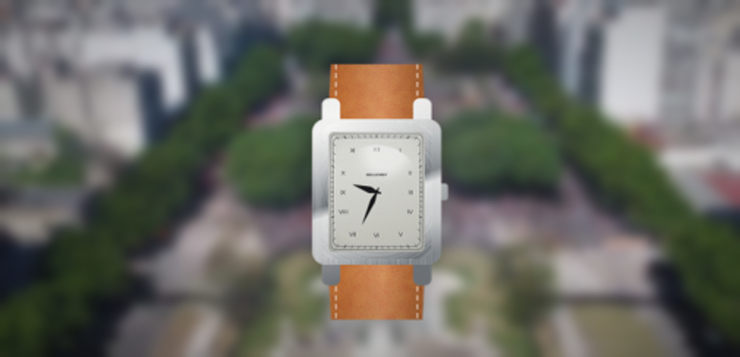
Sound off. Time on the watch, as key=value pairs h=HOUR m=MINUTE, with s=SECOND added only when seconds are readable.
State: h=9 m=34
